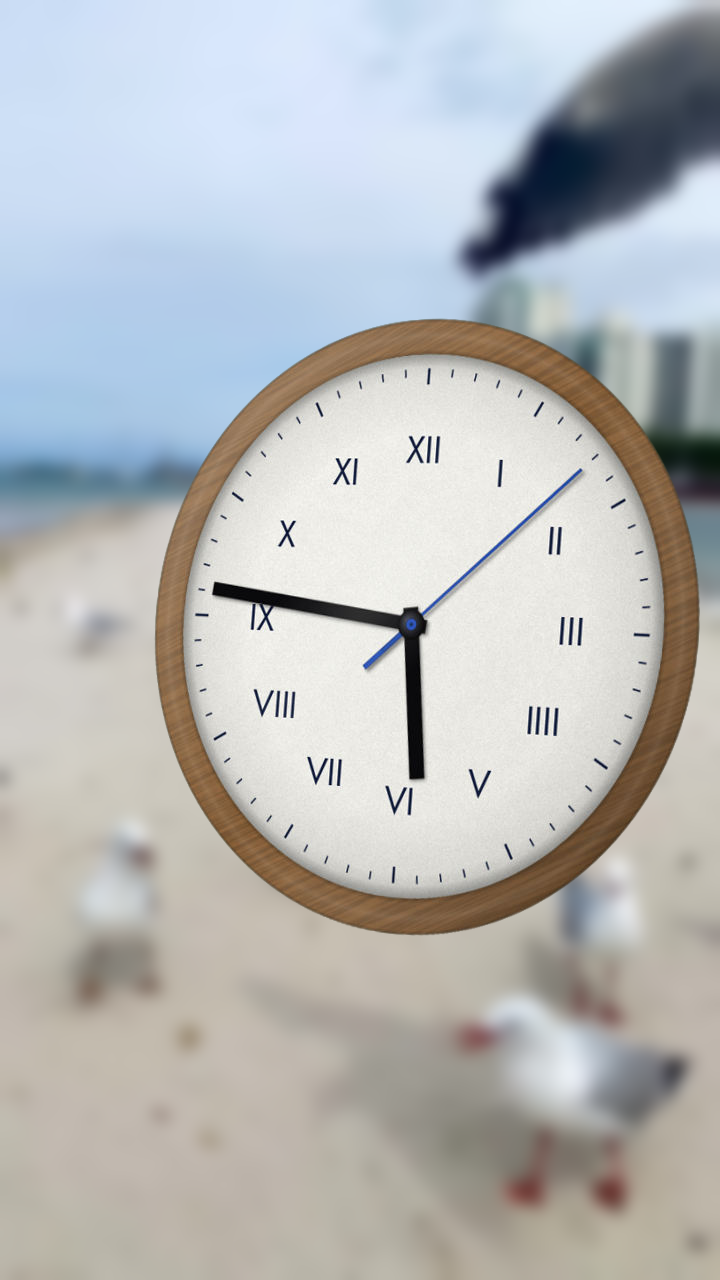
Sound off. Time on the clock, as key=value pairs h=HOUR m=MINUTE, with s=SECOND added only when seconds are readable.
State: h=5 m=46 s=8
